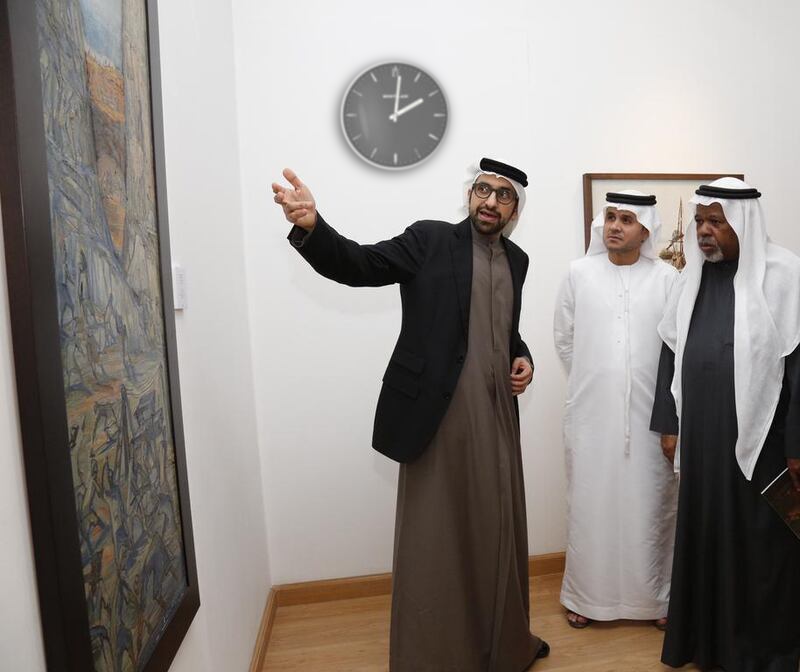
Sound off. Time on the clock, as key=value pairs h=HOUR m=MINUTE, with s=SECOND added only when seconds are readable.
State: h=2 m=1
